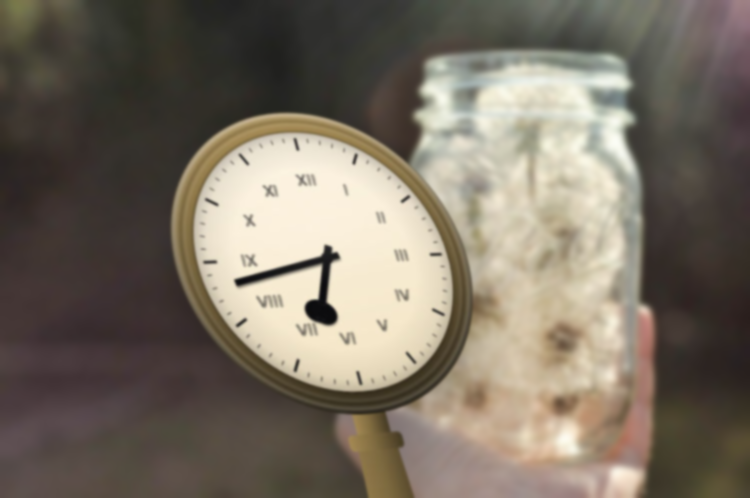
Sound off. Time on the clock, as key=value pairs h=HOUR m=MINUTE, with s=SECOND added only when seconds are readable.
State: h=6 m=43
